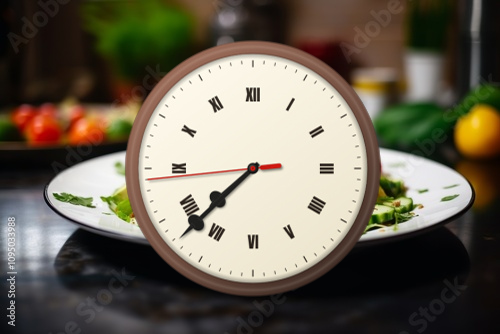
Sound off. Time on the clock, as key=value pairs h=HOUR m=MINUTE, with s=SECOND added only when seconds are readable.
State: h=7 m=37 s=44
